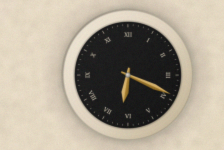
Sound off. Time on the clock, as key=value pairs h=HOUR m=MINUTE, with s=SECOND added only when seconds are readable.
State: h=6 m=19
